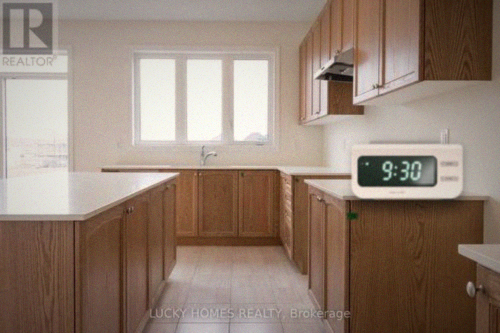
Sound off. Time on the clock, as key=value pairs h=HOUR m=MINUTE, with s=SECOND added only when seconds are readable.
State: h=9 m=30
